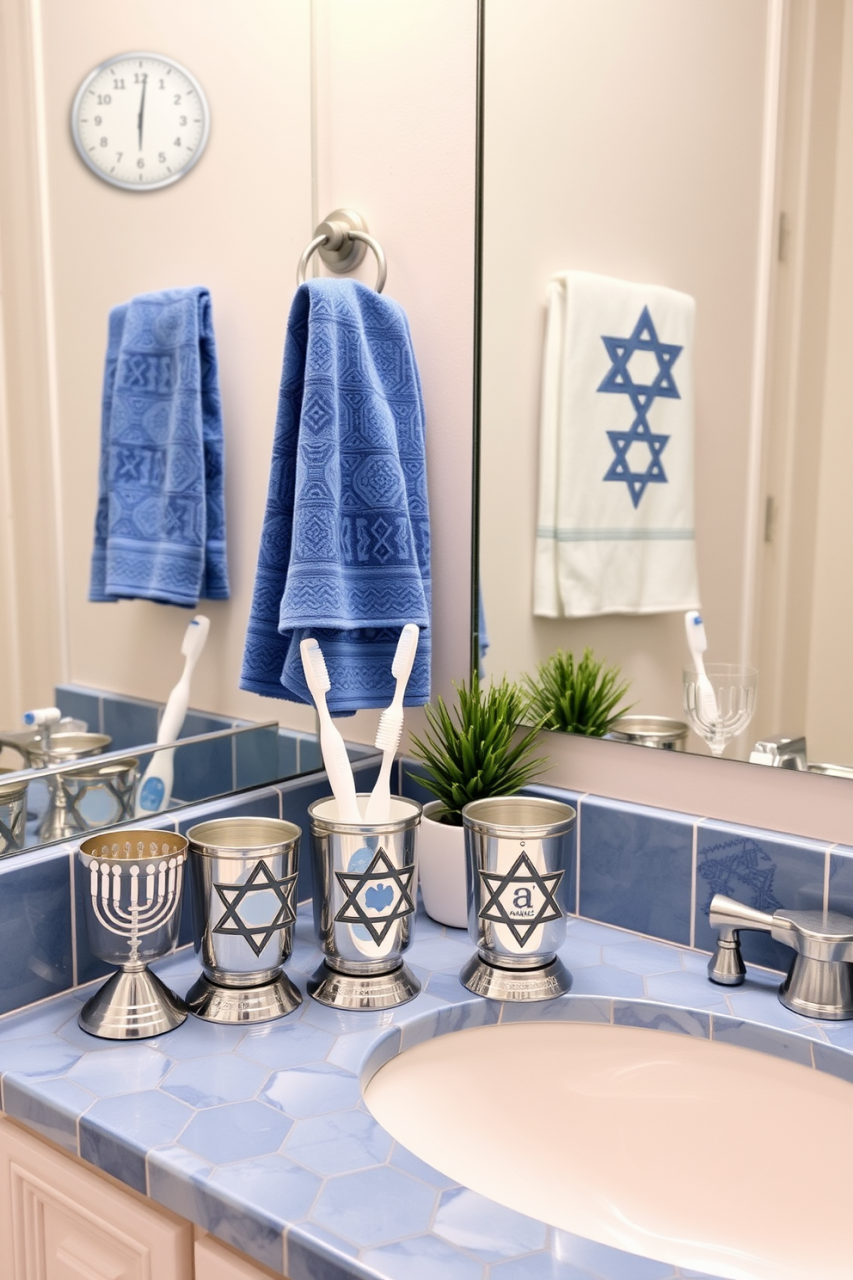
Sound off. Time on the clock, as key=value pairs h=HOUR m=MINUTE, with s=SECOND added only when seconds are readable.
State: h=6 m=1
